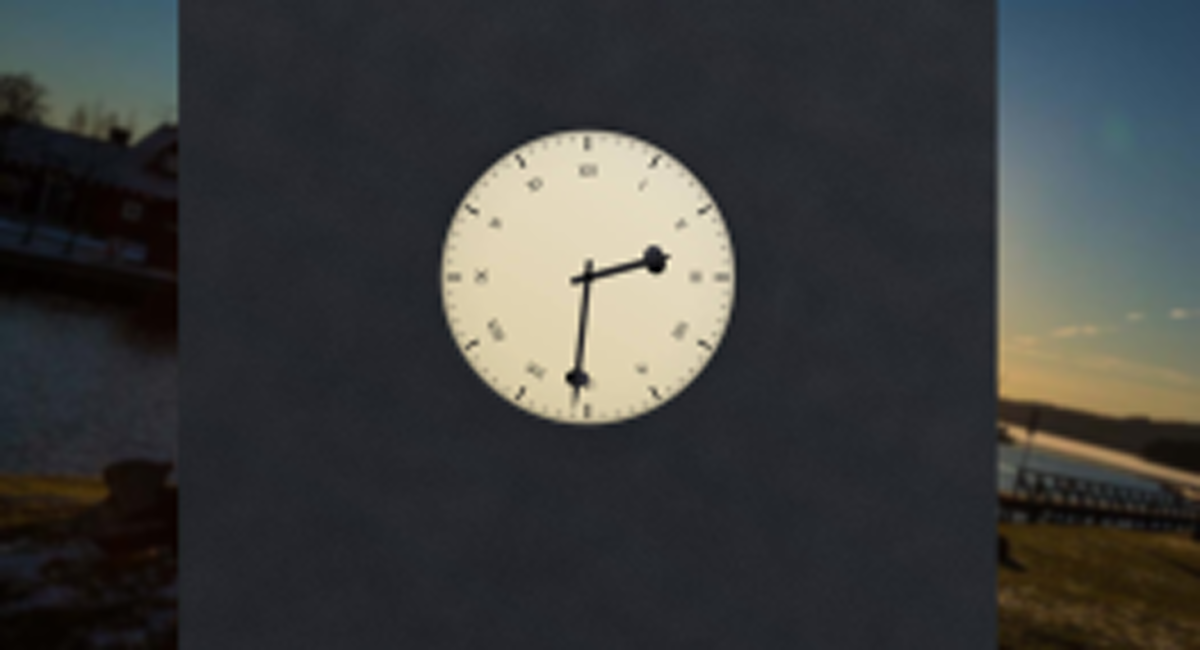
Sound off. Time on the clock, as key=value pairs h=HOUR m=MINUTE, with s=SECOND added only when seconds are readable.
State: h=2 m=31
